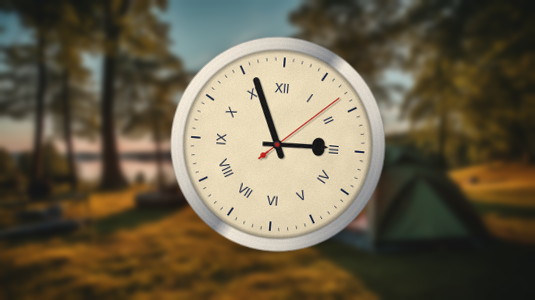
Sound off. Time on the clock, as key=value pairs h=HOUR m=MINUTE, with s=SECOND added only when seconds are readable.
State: h=2 m=56 s=8
